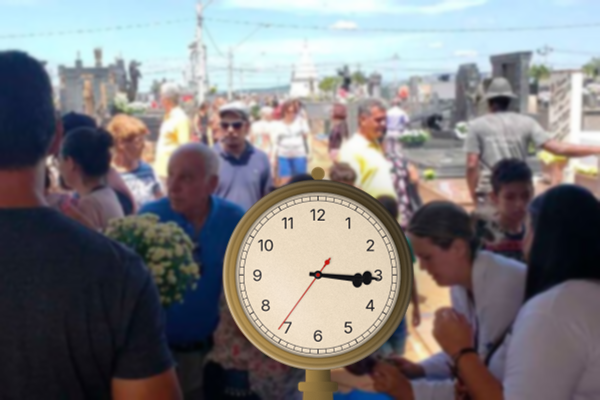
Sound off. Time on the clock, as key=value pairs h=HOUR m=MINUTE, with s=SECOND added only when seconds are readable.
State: h=3 m=15 s=36
